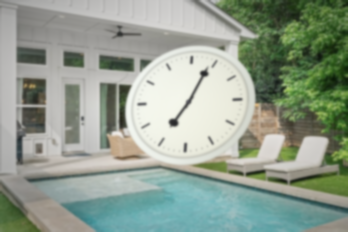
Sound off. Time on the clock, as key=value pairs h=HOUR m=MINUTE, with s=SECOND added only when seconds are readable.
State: h=7 m=4
